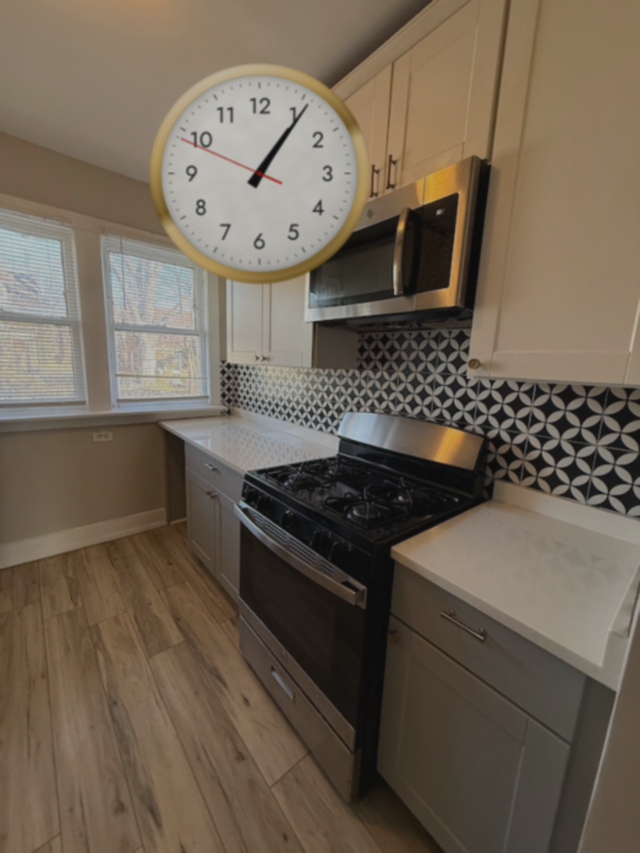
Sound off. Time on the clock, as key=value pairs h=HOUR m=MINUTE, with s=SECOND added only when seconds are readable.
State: h=1 m=5 s=49
